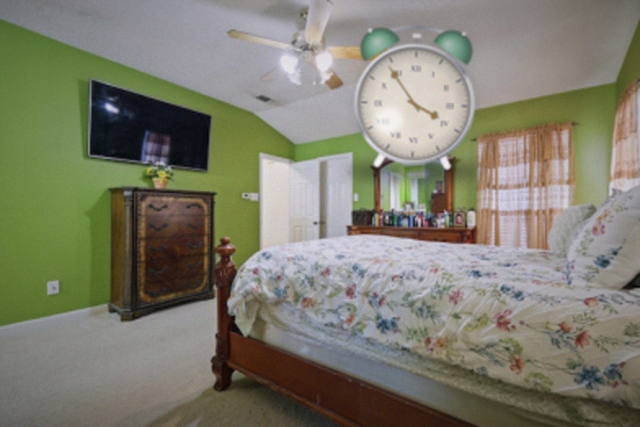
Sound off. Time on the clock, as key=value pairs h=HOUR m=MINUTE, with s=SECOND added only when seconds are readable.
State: h=3 m=54
